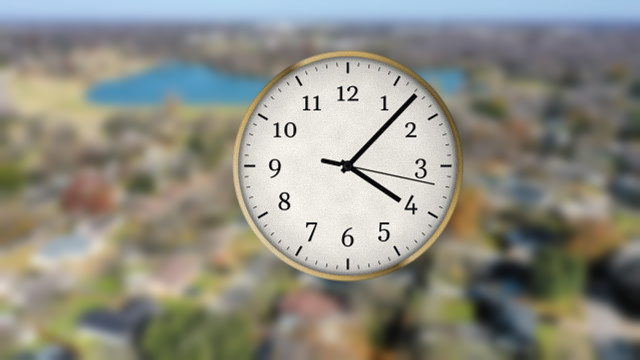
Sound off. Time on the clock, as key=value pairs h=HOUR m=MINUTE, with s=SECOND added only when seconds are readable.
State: h=4 m=7 s=17
